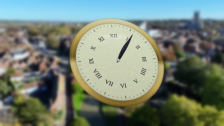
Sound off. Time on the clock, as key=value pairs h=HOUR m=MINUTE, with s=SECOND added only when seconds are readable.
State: h=1 m=6
